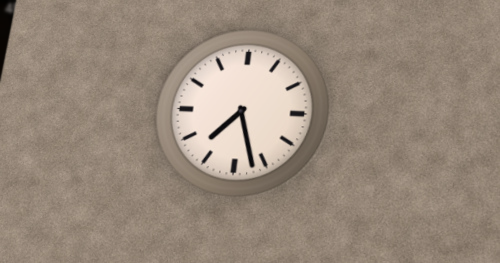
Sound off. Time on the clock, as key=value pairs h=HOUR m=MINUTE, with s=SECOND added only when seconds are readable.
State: h=7 m=27
